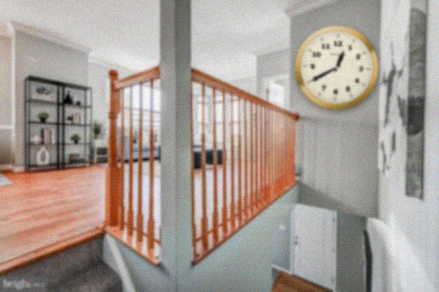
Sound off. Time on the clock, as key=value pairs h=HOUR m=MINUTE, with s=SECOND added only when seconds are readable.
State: h=12 m=40
